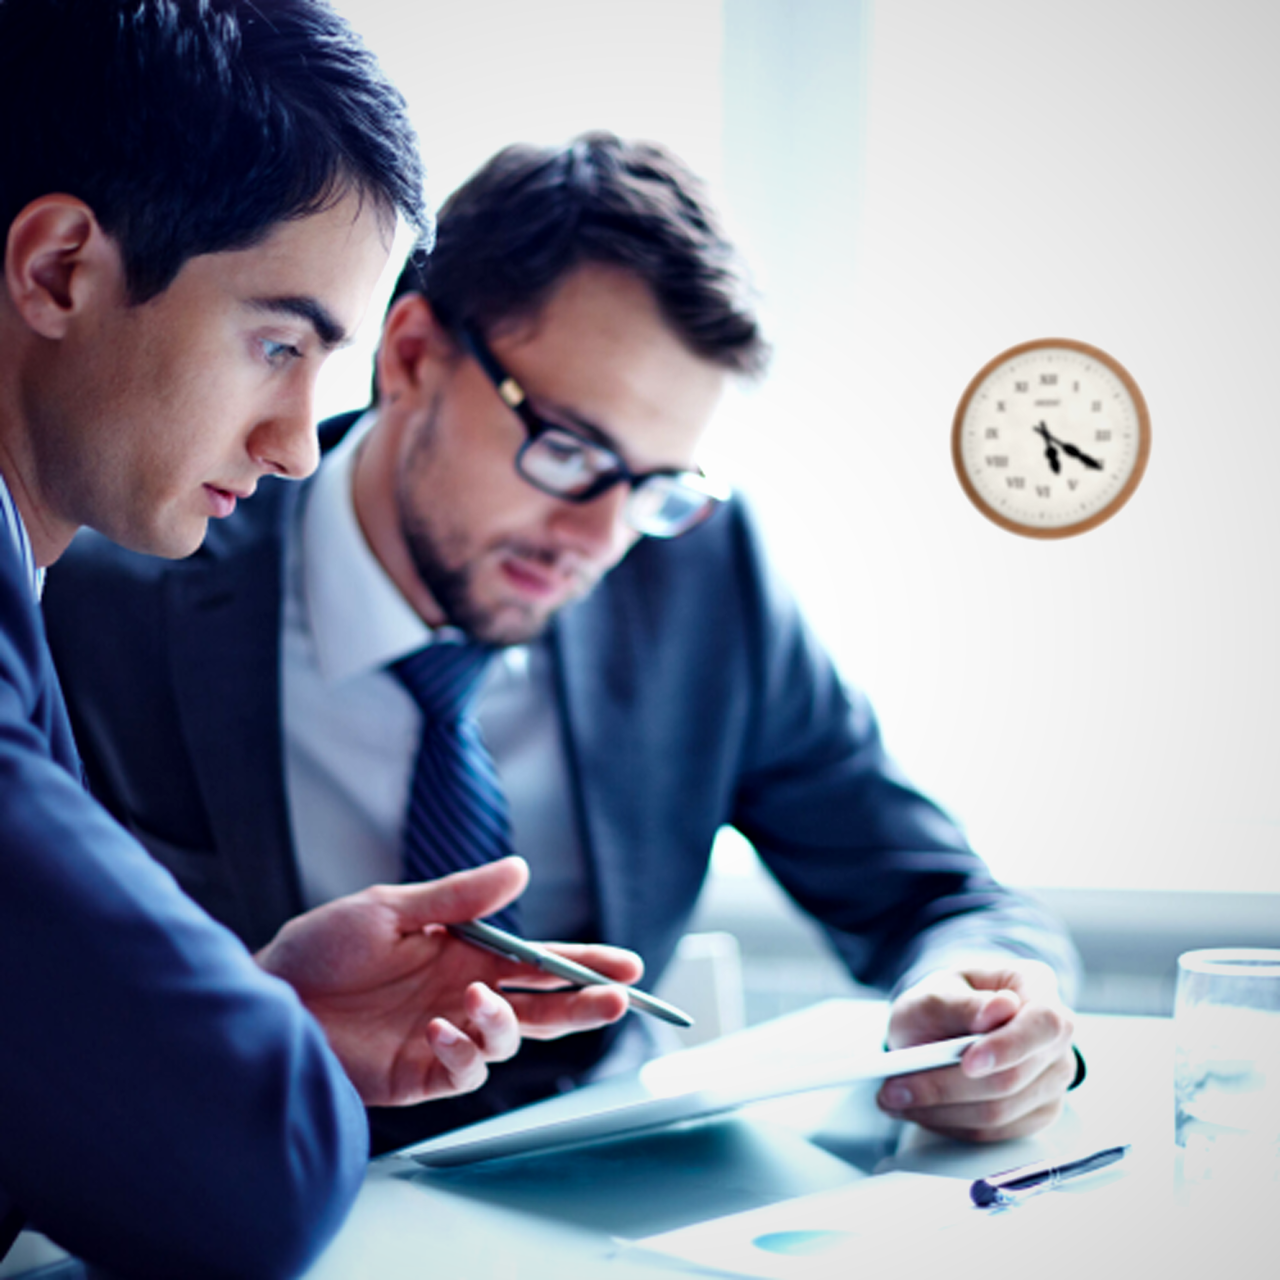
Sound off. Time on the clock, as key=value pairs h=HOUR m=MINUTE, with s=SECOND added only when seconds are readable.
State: h=5 m=20
